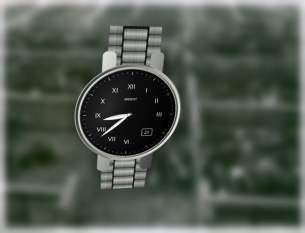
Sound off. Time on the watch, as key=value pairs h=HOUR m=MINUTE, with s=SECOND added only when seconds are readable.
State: h=8 m=38
